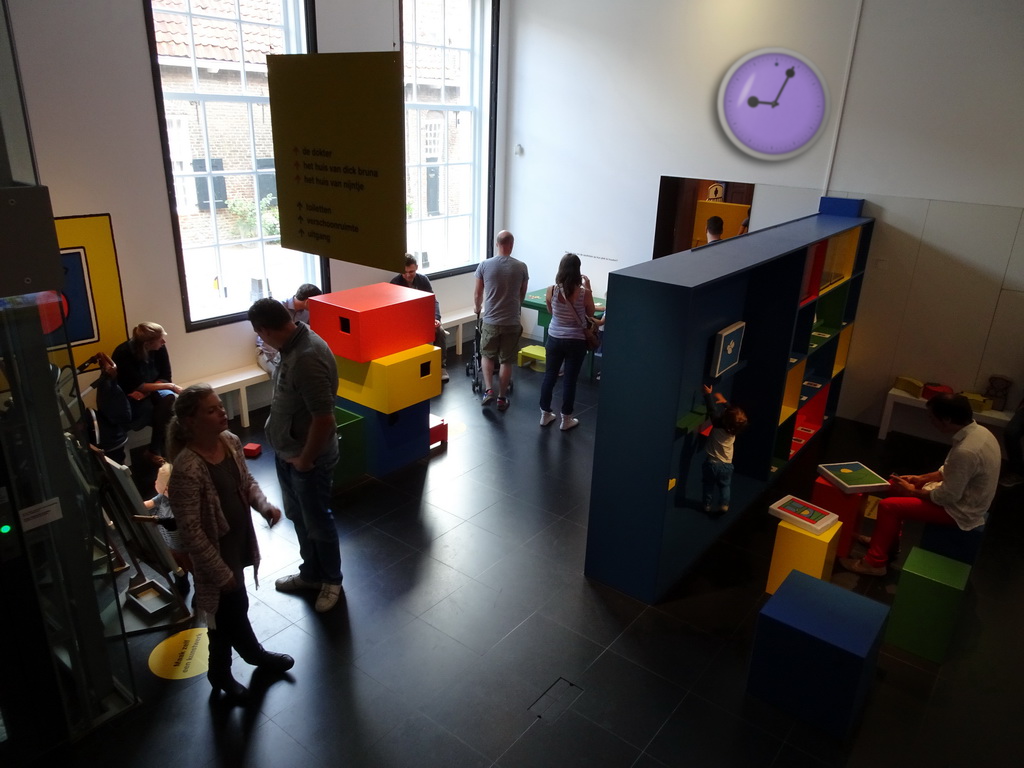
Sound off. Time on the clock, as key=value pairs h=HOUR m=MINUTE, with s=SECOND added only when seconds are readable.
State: h=9 m=4
